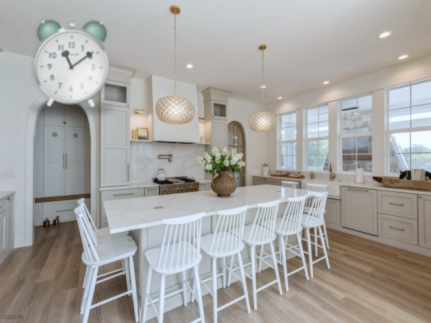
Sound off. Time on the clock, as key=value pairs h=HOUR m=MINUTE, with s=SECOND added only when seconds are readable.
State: h=11 m=9
